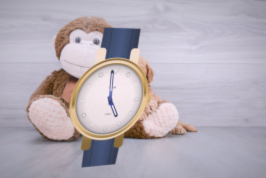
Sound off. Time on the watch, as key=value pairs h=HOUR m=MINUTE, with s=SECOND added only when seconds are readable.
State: h=4 m=59
